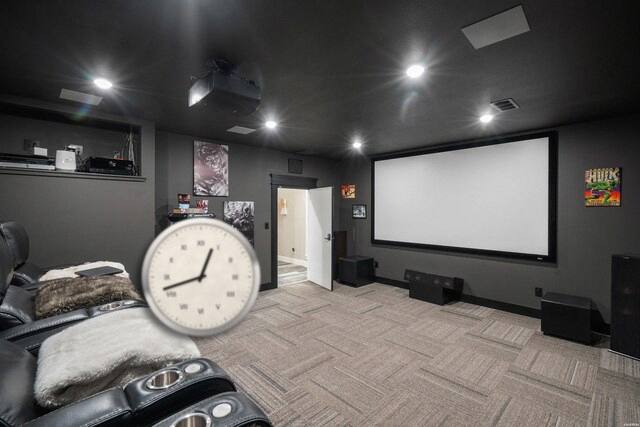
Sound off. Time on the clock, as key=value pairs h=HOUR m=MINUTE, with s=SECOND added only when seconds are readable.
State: h=12 m=42
